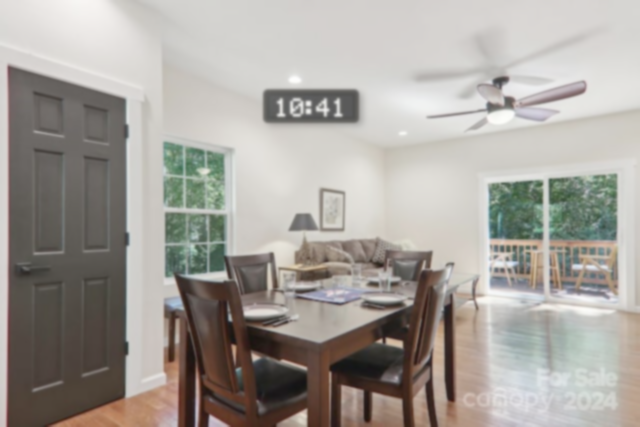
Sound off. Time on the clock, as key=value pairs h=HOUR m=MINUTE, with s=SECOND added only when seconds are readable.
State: h=10 m=41
